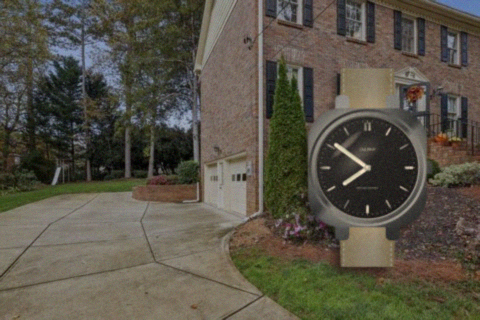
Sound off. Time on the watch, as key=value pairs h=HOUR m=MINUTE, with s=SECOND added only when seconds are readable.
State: h=7 m=51
